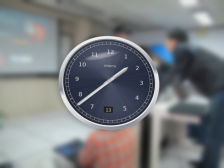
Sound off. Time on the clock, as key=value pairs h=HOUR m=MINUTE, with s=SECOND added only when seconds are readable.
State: h=1 m=38
